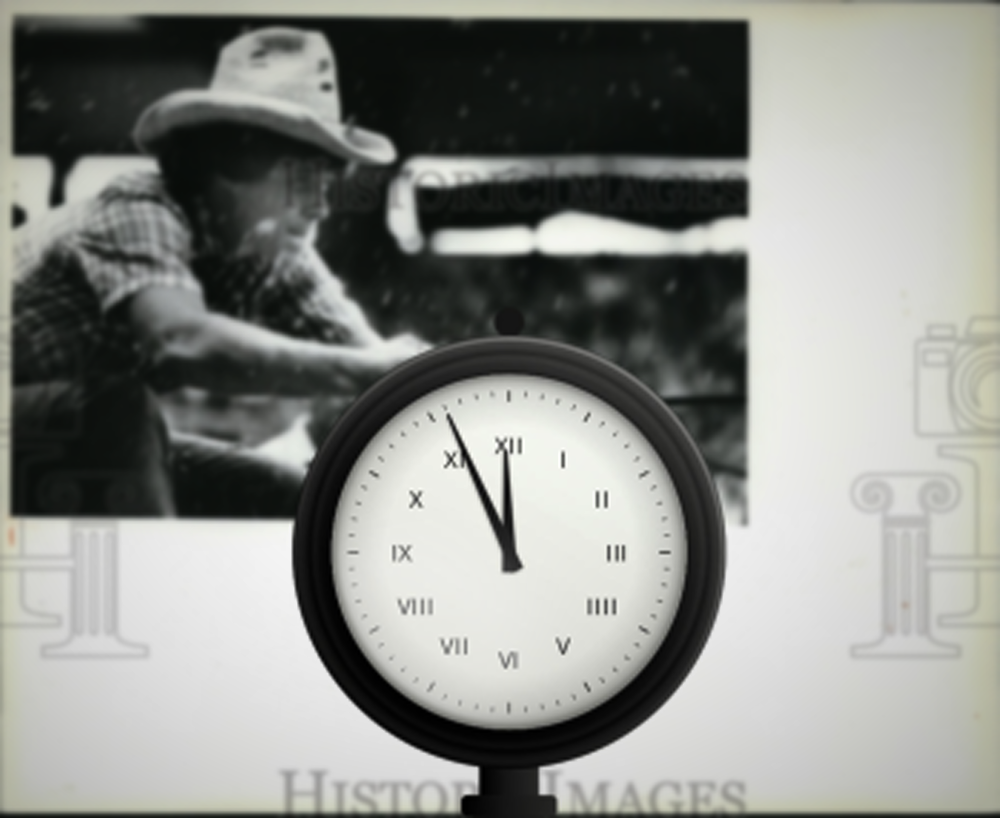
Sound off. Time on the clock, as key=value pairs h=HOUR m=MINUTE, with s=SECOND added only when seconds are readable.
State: h=11 m=56
